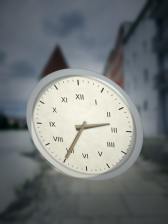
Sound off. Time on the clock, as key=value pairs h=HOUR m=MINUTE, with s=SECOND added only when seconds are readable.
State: h=2 m=35
